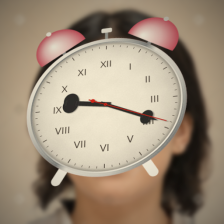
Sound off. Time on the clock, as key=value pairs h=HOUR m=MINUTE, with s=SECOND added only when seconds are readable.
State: h=9 m=19 s=19
